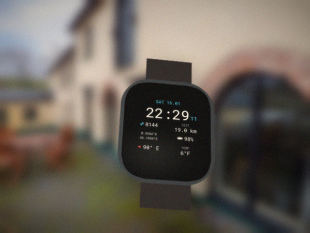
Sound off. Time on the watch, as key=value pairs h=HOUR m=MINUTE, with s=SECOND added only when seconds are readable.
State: h=22 m=29
